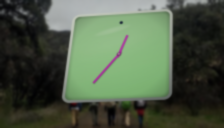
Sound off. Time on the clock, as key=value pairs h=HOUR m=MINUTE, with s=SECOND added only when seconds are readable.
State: h=12 m=36
